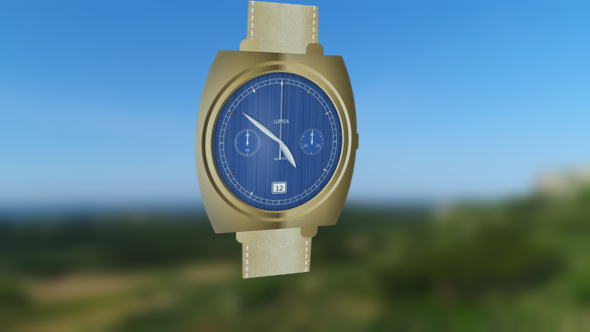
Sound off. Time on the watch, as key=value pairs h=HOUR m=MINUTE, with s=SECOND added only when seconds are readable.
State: h=4 m=51
